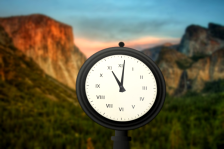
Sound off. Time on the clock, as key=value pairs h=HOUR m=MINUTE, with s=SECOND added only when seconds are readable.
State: h=11 m=1
